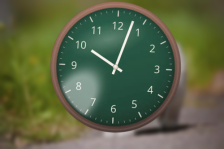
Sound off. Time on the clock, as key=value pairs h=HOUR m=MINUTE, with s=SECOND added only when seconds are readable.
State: h=10 m=3
